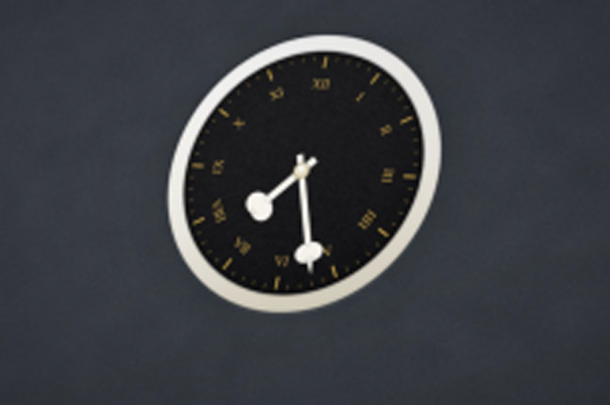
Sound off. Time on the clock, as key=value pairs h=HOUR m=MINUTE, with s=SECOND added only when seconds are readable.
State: h=7 m=27
